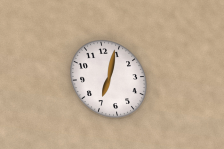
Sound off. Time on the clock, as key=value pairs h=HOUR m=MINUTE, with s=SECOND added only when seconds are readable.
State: h=7 m=4
